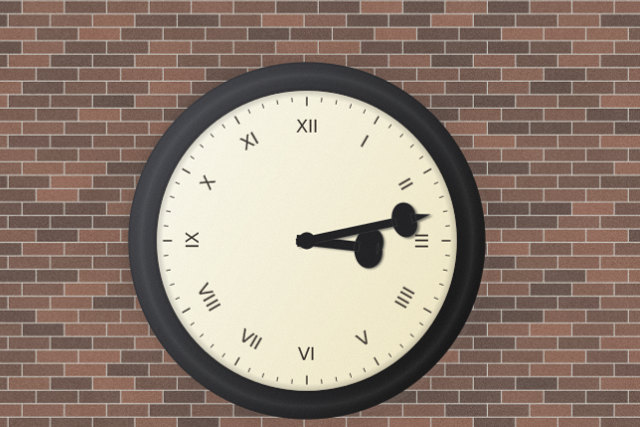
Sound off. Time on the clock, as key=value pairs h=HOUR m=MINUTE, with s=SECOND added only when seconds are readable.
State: h=3 m=13
